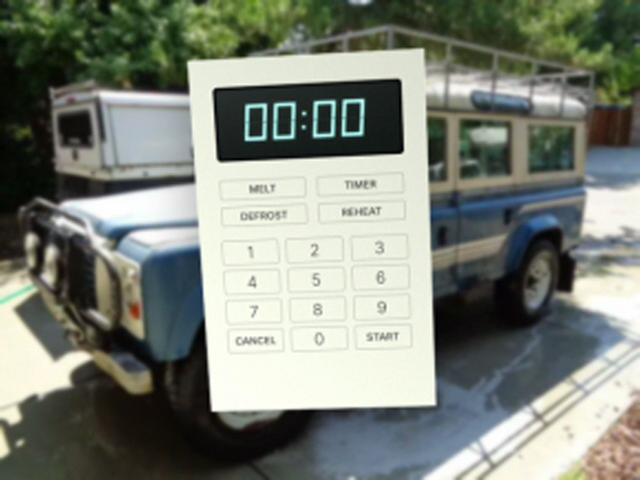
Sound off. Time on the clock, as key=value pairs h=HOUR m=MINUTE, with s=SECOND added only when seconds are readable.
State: h=0 m=0
